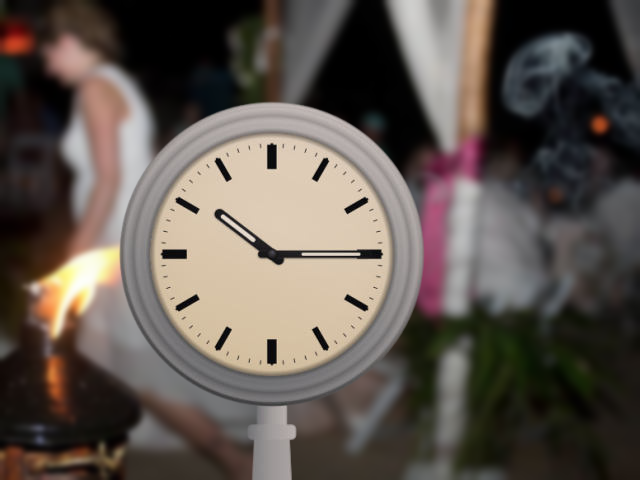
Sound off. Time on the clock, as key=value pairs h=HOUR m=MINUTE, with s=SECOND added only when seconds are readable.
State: h=10 m=15
